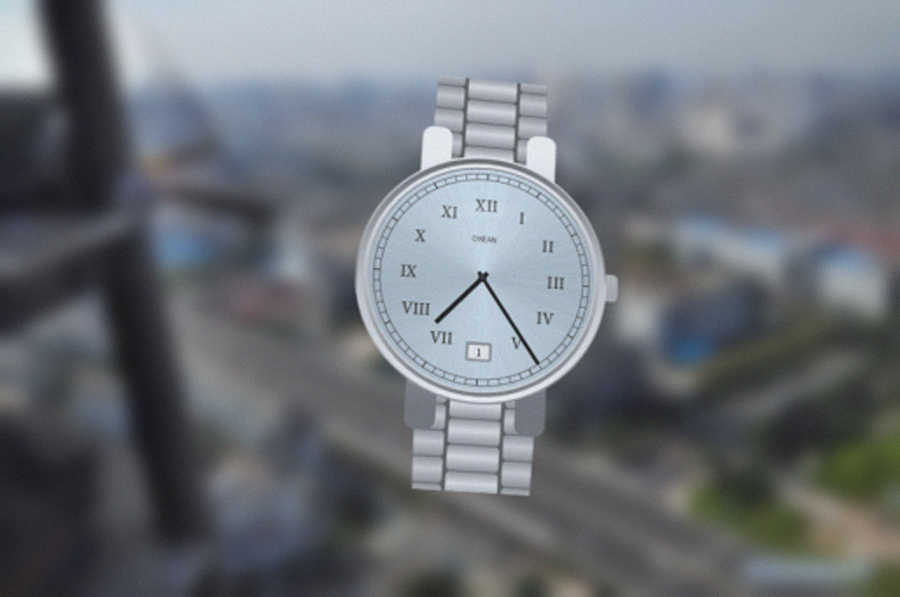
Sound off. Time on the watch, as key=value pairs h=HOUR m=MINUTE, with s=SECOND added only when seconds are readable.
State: h=7 m=24
